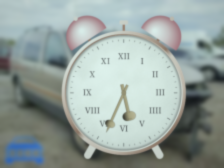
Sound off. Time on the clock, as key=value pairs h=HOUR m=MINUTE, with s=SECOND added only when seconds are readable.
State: h=5 m=34
